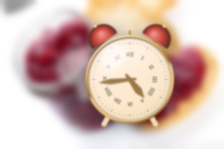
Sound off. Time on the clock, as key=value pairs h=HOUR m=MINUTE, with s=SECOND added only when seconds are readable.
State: h=4 m=44
